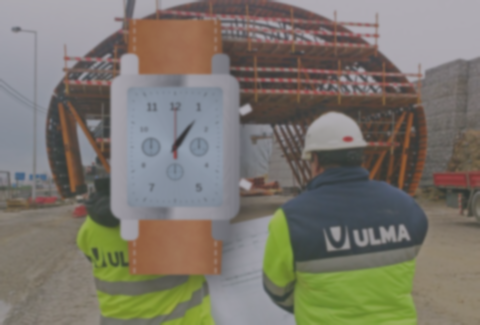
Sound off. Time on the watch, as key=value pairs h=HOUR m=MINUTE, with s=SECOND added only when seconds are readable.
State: h=1 m=6
